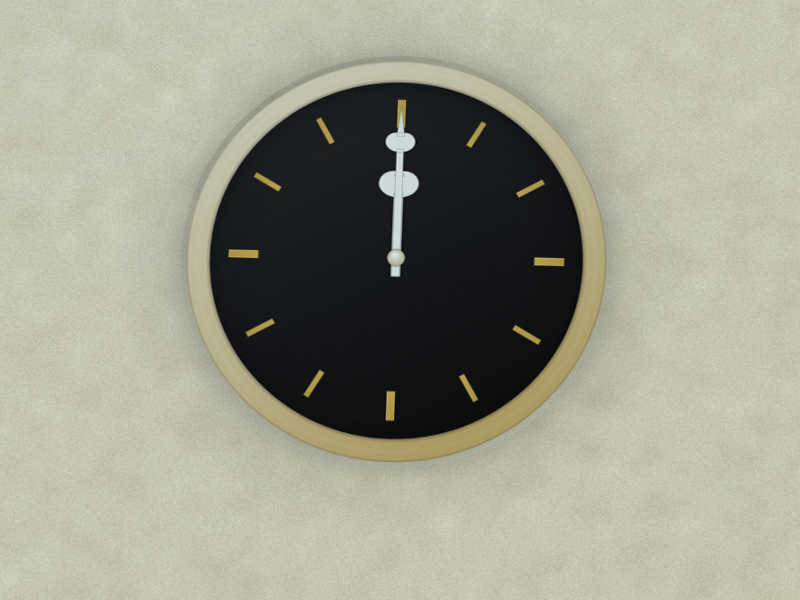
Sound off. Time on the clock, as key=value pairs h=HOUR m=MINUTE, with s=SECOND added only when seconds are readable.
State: h=12 m=0
